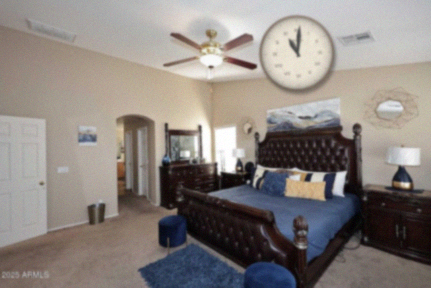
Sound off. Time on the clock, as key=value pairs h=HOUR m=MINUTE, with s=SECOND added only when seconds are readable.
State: h=11 m=1
